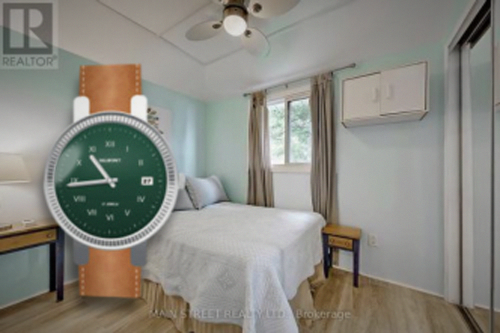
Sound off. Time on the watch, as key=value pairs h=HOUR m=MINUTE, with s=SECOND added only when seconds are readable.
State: h=10 m=44
